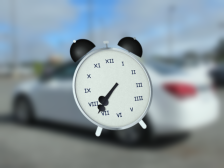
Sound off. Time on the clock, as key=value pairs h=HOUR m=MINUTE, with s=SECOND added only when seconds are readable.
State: h=7 m=37
